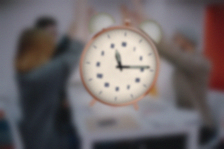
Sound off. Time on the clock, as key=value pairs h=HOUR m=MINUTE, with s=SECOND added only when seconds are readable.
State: h=11 m=14
